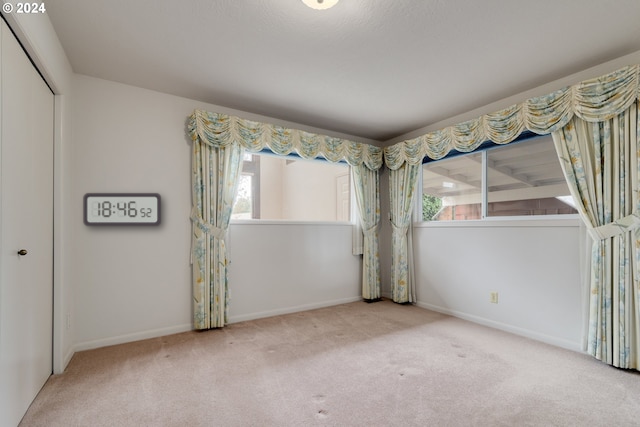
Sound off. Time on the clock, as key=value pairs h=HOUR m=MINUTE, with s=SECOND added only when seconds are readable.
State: h=18 m=46 s=52
